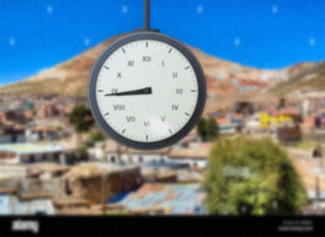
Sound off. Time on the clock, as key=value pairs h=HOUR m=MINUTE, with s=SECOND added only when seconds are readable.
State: h=8 m=44
